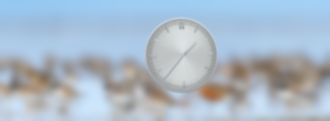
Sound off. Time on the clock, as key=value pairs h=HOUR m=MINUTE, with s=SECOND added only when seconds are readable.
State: h=1 m=37
